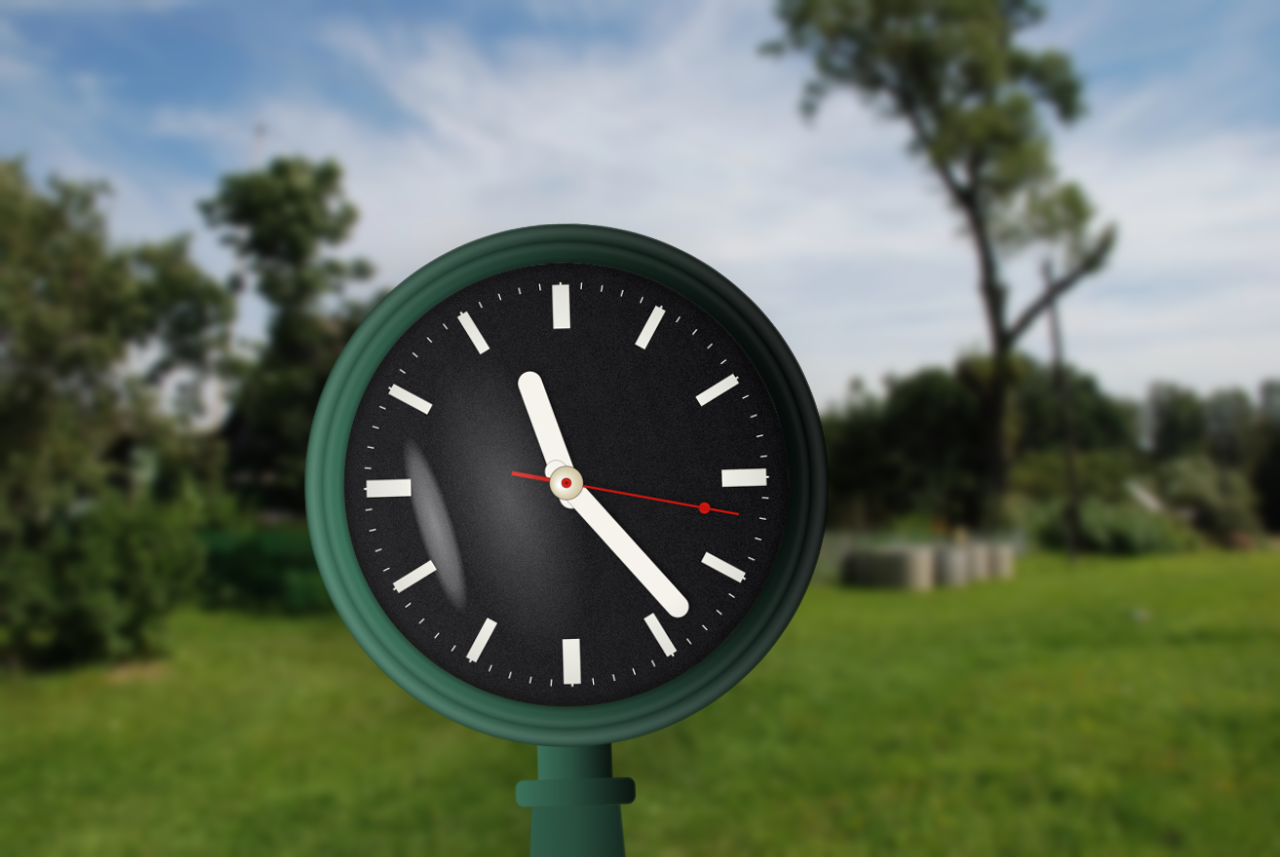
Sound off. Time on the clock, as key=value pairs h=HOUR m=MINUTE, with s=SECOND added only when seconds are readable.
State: h=11 m=23 s=17
